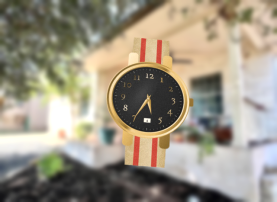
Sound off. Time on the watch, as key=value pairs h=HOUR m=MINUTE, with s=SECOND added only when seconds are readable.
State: h=5 m=35
